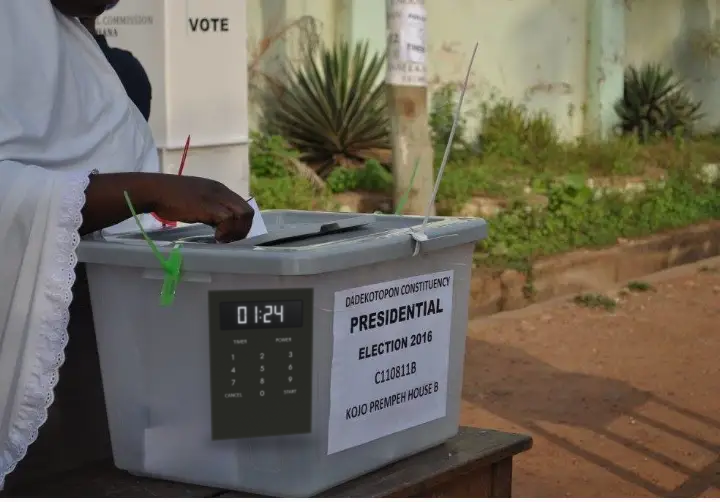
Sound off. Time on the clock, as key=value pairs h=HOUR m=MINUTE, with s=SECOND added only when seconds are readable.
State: h=1 m=24
